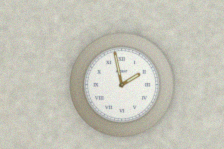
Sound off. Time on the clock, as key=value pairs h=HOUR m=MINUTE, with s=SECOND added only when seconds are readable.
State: h=1 m=58
